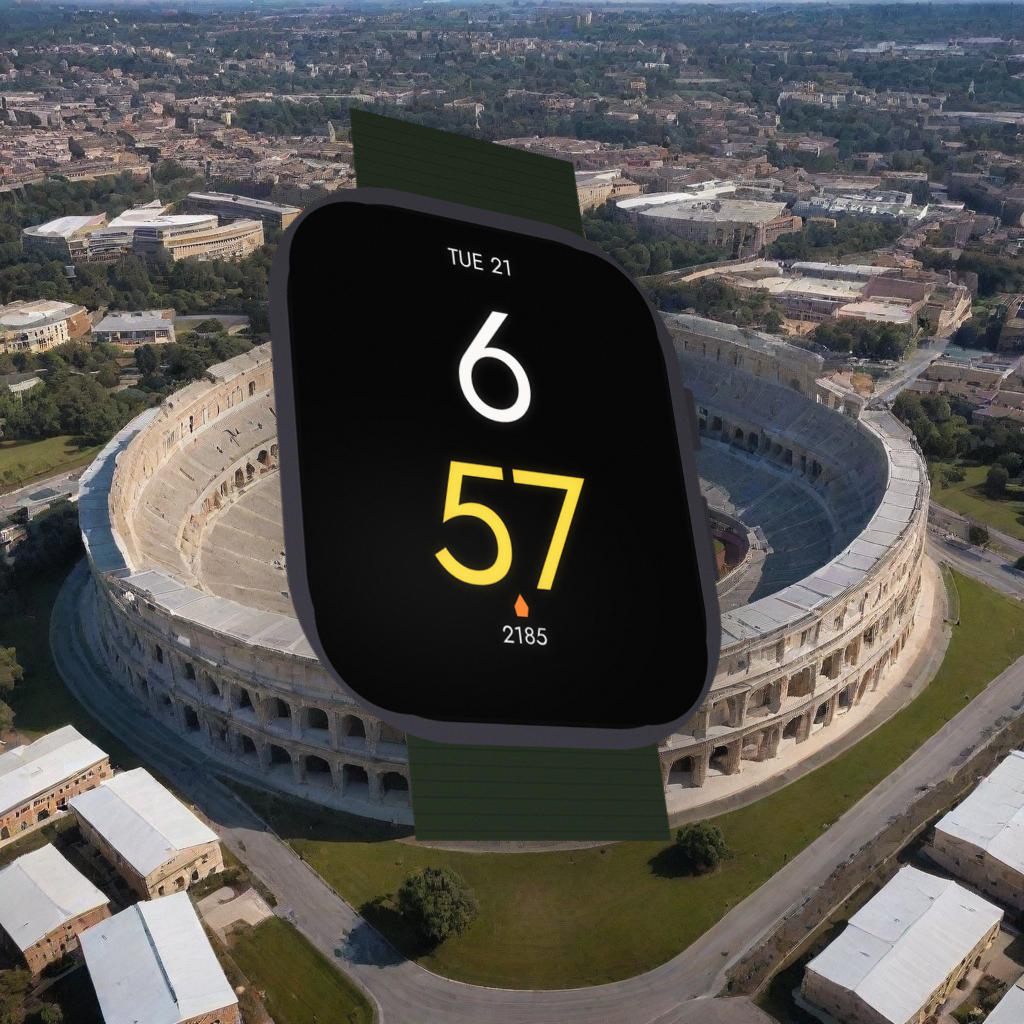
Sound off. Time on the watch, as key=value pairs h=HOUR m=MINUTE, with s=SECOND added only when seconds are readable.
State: h=6 m=57
